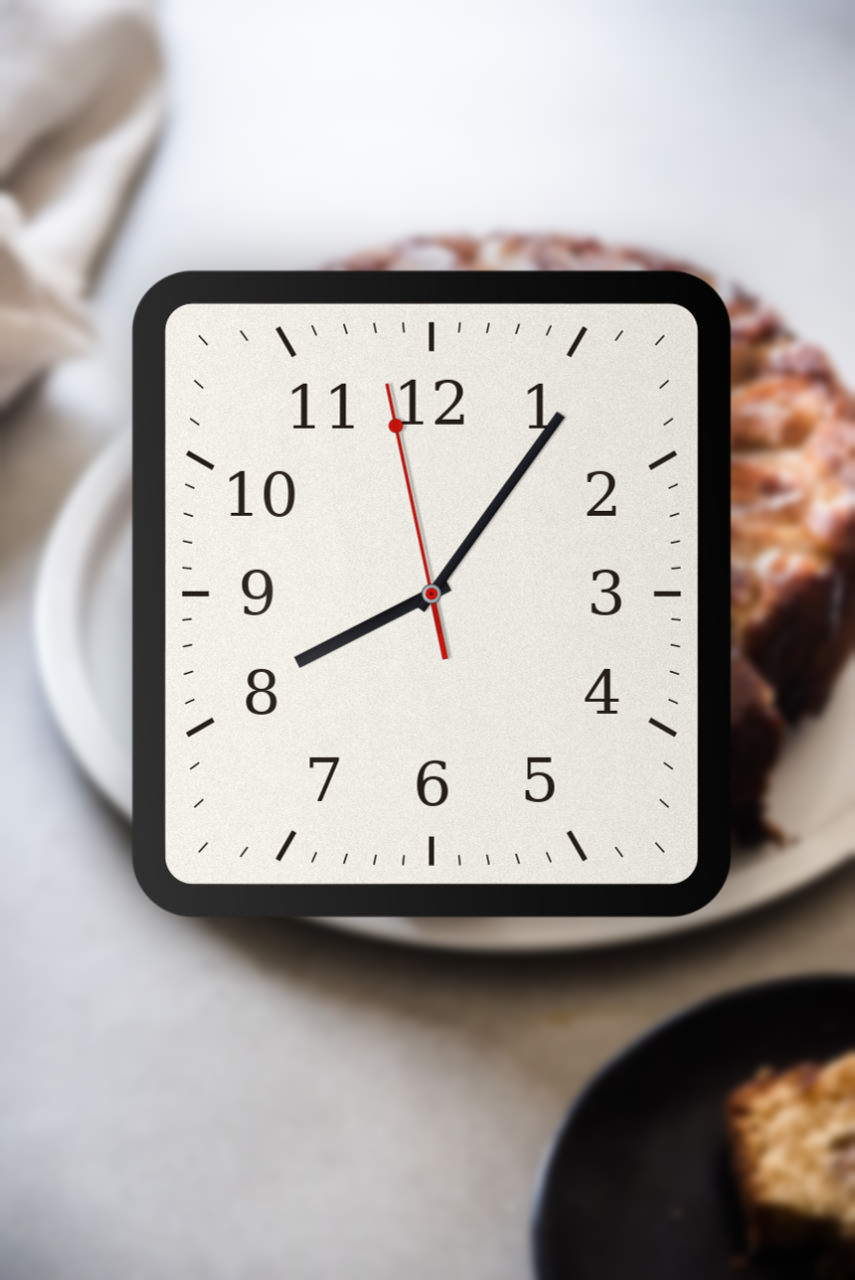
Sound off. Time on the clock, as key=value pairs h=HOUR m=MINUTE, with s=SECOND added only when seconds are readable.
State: h=8 m=5 s=58
